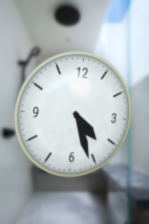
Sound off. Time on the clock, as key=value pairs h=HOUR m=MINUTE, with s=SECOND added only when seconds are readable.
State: h=4 m=26
